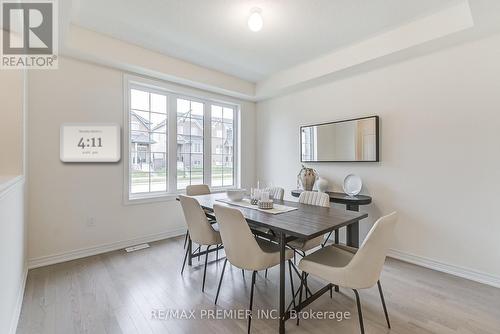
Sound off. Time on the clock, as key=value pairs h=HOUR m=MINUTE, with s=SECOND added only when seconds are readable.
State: h=4 m=11
